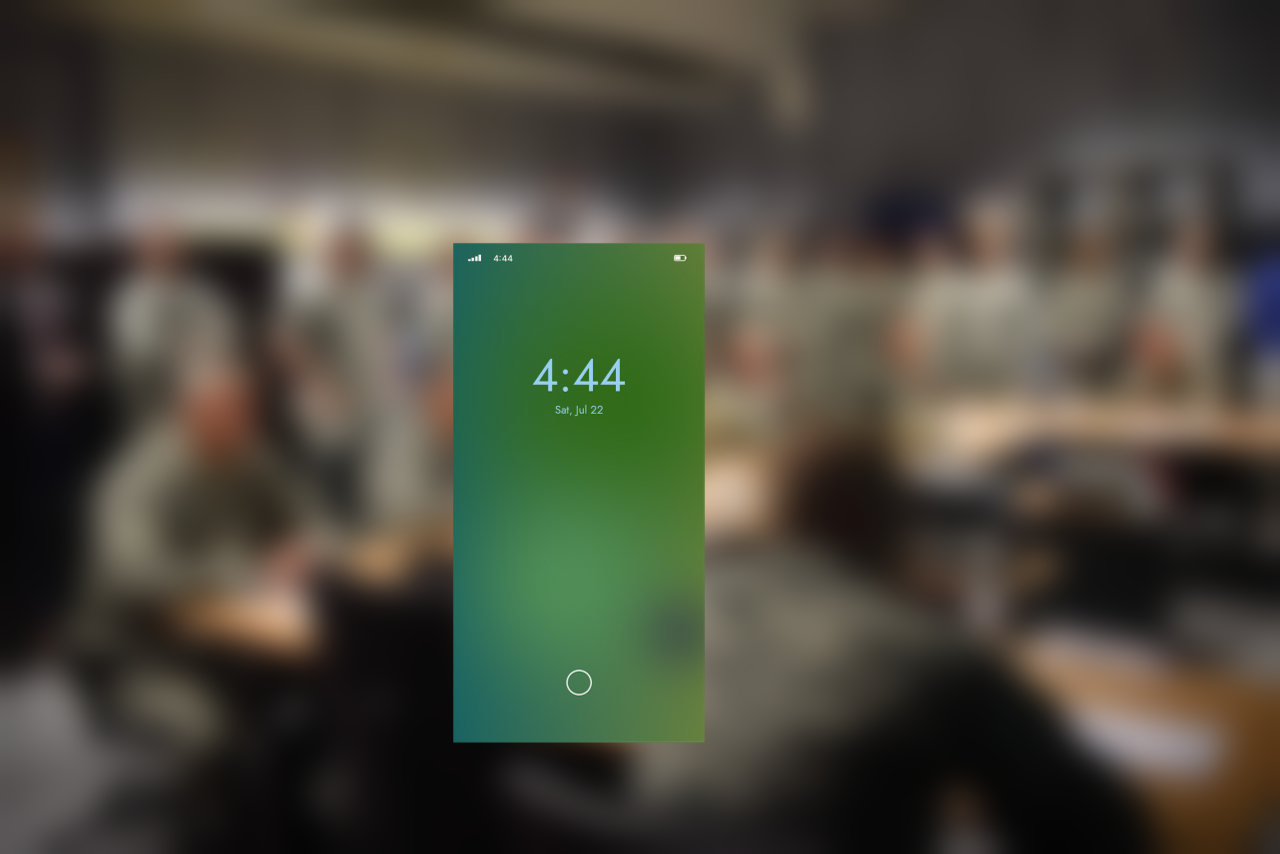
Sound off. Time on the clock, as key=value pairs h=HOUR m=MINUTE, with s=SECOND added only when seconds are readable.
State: h=4 m=44
